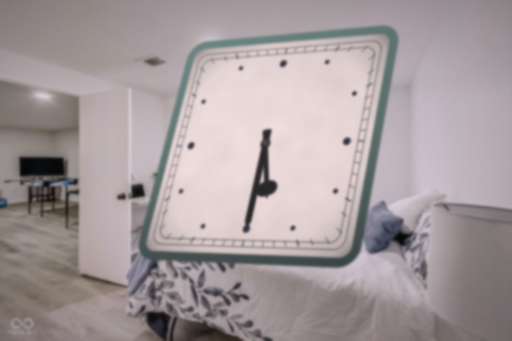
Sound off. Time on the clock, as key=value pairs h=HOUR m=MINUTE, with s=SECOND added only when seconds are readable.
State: h=5 m=30
